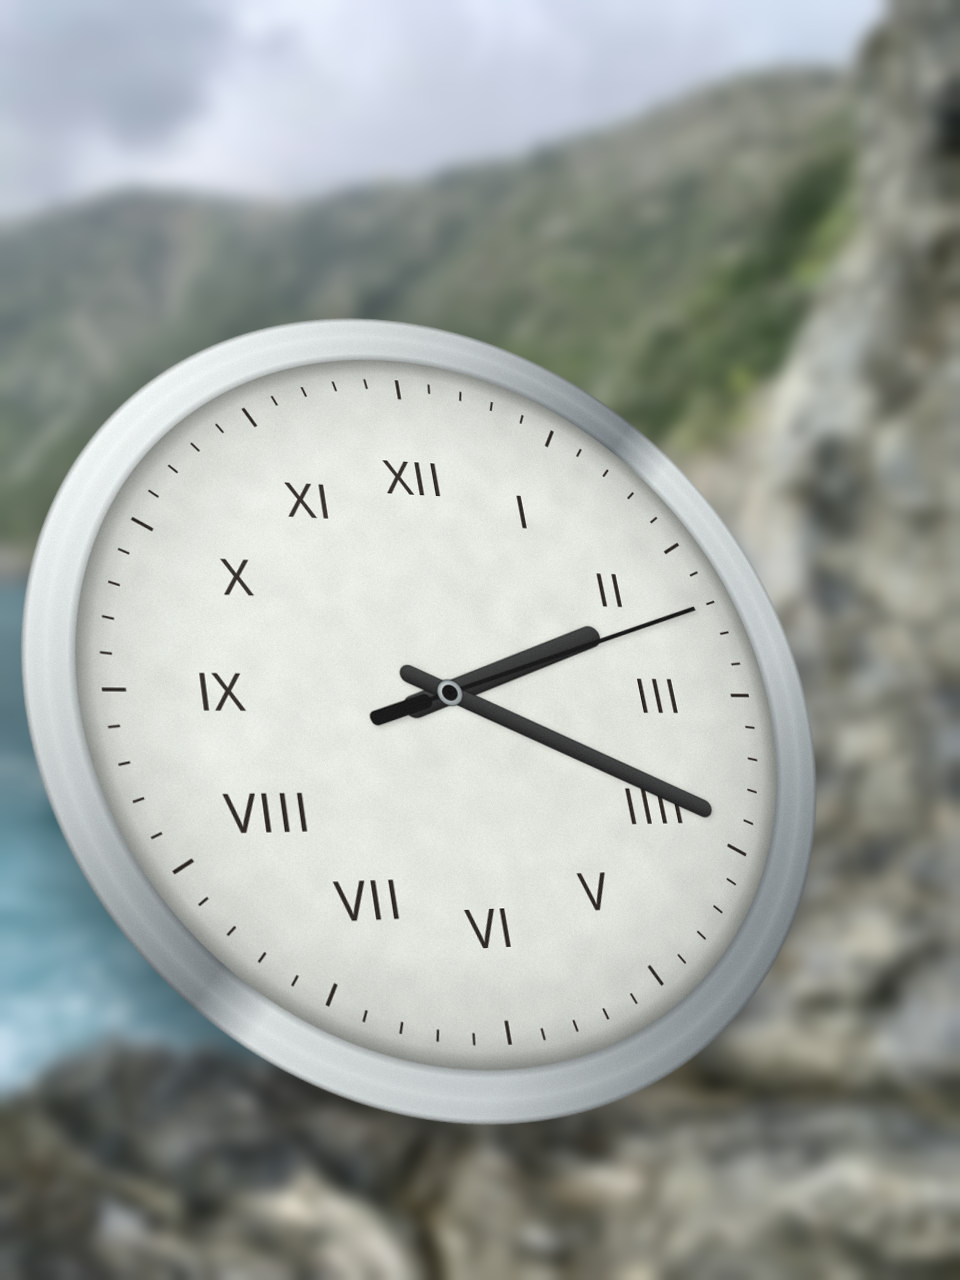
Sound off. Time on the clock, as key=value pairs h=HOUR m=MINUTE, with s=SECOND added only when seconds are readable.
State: h=2 m=19 s=12
